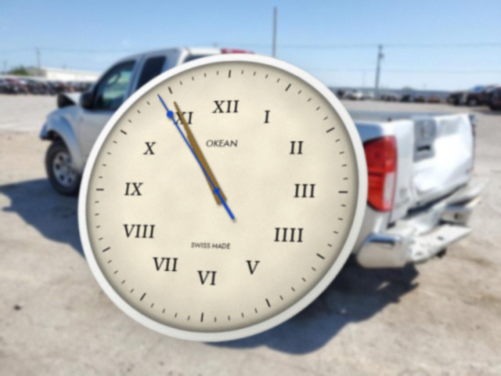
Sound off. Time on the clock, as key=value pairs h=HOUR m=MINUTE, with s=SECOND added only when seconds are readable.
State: h=10 m=54 s=54
